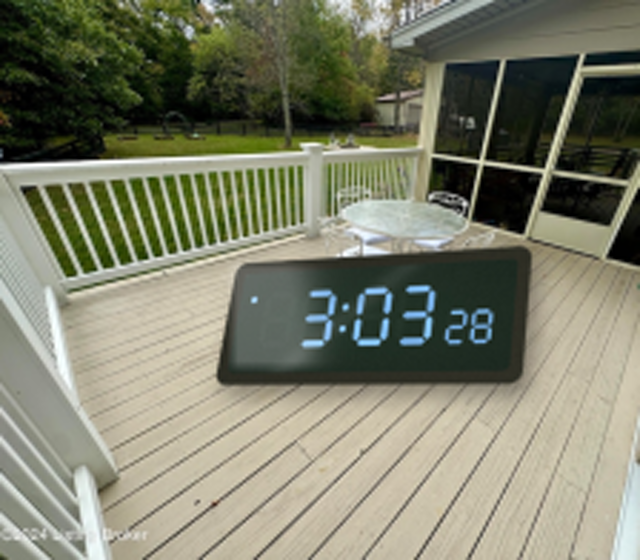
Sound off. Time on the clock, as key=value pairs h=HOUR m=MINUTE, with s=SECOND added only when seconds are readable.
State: h=3 m=3 s=28
